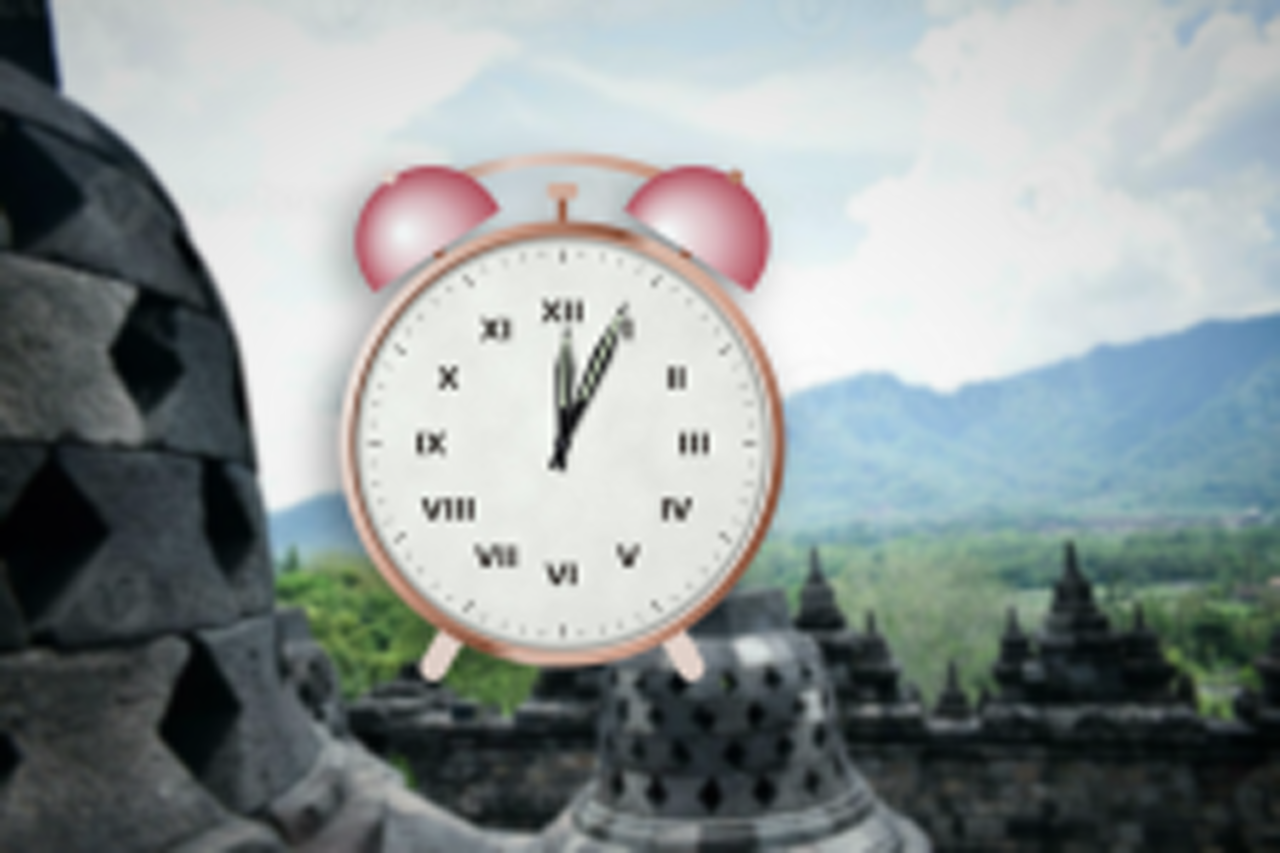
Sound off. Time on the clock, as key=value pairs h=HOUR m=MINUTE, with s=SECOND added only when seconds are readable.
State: h=12 m=4
